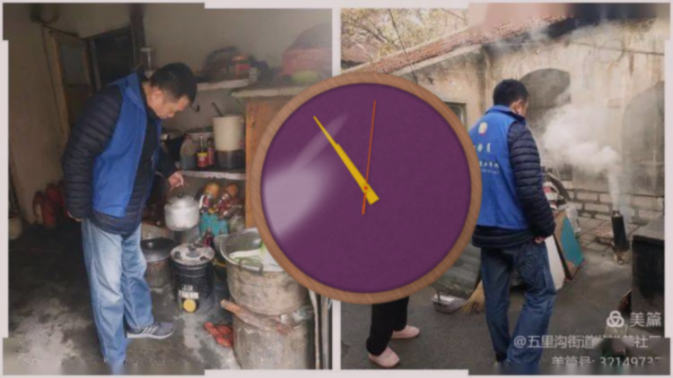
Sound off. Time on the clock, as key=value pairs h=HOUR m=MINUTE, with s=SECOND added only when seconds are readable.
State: h=10 m=54 s=1
